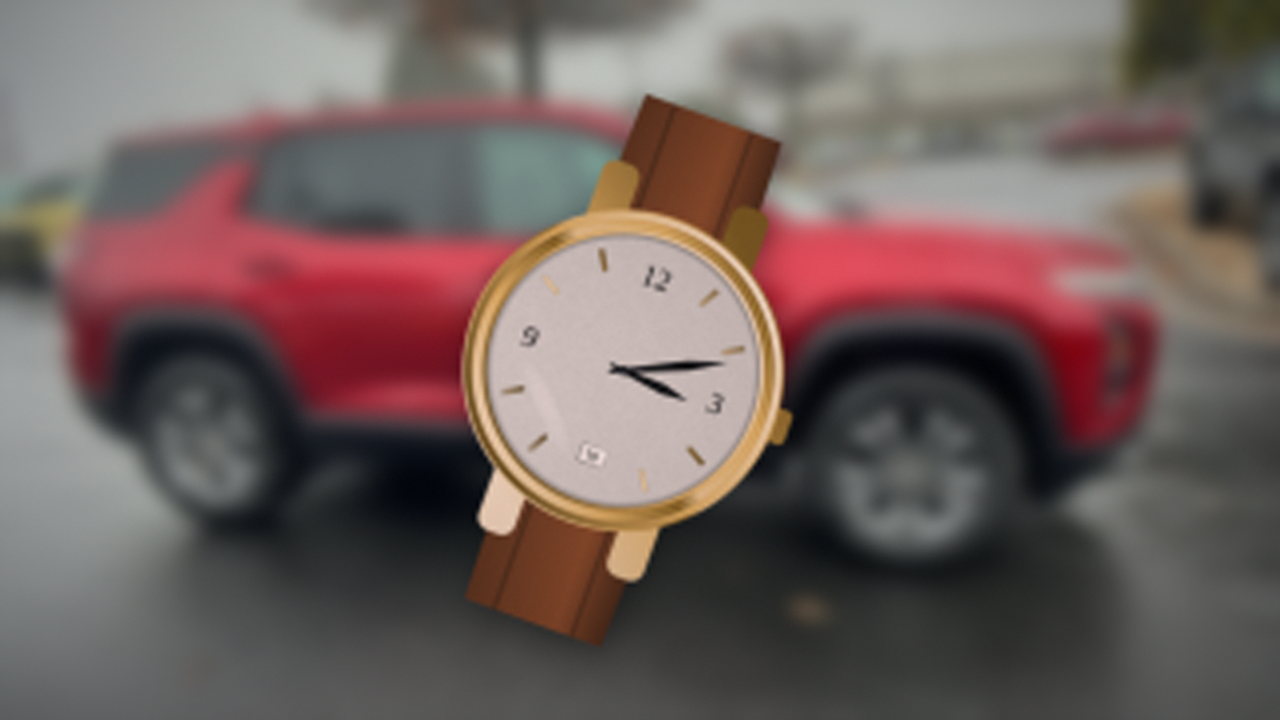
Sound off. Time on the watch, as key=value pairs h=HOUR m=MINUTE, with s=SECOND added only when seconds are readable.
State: h=3 m=11
